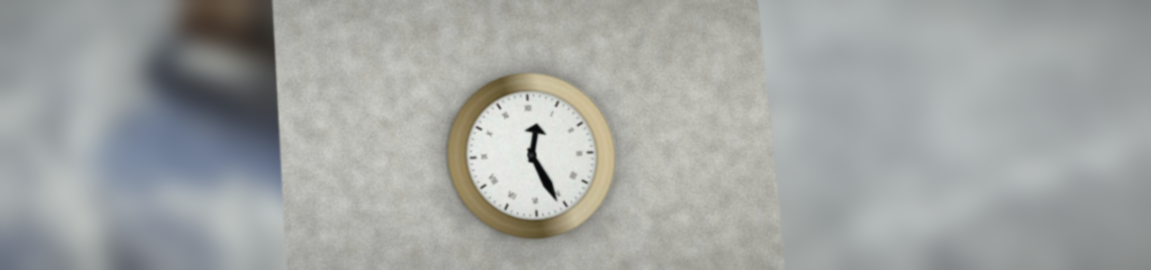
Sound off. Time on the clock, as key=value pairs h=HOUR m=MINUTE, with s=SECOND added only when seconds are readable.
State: h=12 m=26
